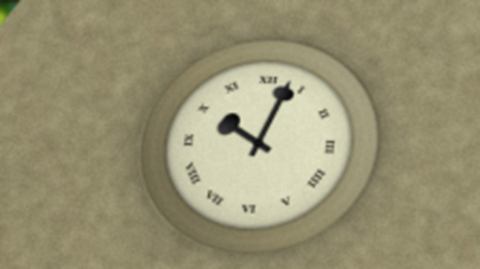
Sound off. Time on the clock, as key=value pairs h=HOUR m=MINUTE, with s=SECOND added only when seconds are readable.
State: h=10 m=3
